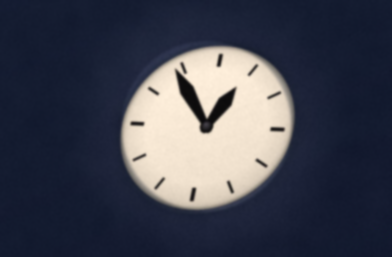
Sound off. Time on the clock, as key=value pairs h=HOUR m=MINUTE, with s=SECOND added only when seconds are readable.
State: h=12 m=54
